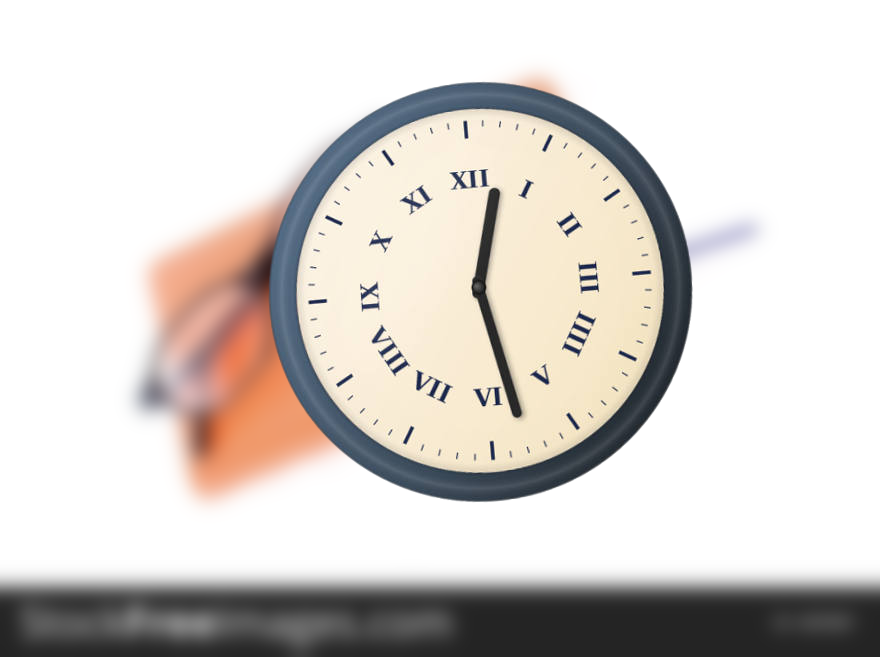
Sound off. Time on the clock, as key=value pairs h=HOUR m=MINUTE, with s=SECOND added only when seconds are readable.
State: h=12 m=28
